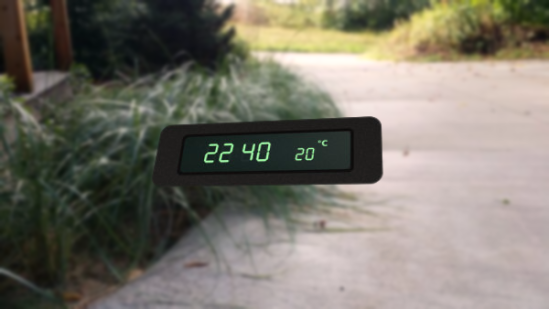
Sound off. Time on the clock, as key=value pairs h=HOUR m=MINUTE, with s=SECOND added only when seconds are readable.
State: h=22 m=40
